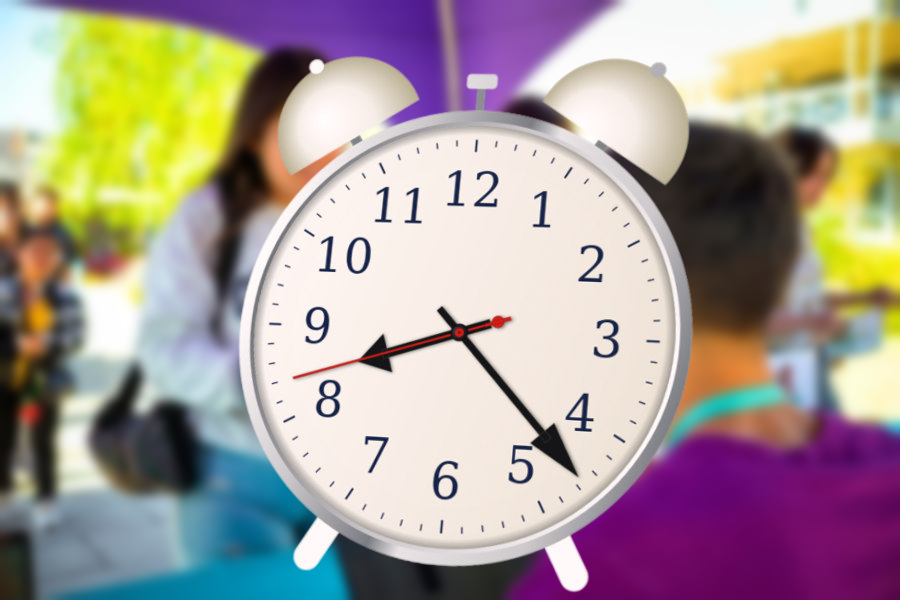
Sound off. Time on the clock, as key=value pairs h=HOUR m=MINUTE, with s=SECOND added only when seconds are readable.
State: h=8 m=22 s=42
